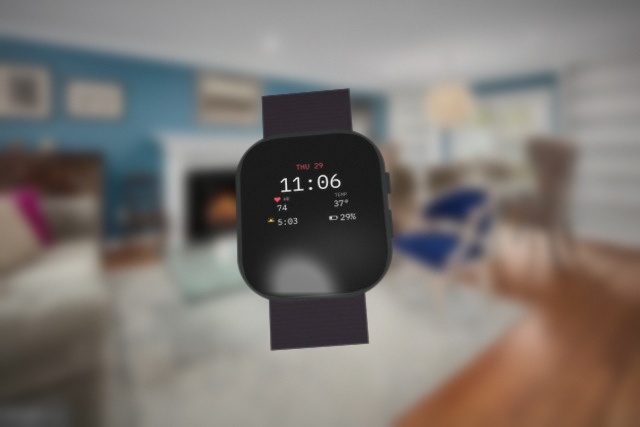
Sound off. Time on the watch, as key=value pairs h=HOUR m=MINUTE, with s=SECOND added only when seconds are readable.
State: h=11 m=6
